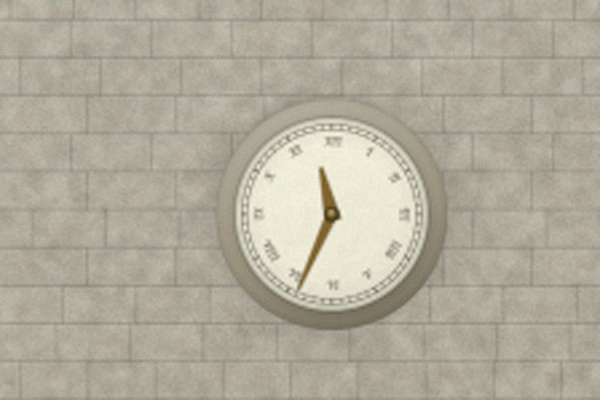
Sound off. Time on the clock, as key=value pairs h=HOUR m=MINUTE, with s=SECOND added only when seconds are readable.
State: h=11 m=34
